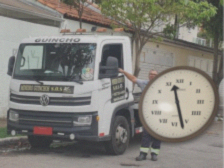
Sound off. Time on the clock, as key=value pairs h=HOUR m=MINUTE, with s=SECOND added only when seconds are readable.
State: h=11 m=27
